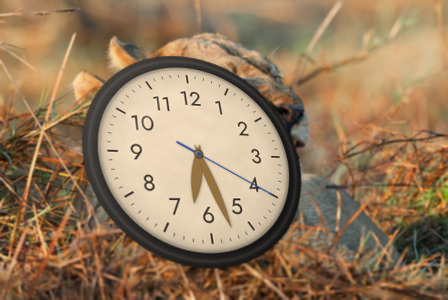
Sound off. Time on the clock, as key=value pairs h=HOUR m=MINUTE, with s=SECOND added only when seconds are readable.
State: h=6 m=27 s=20
